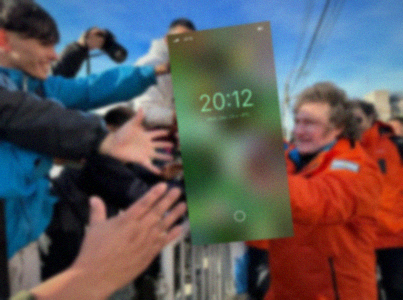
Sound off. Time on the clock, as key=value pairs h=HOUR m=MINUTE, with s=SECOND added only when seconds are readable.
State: h=20 m=12
